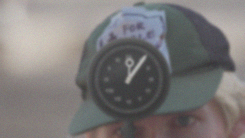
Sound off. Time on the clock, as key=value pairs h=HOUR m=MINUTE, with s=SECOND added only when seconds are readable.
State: h=12 m=6
